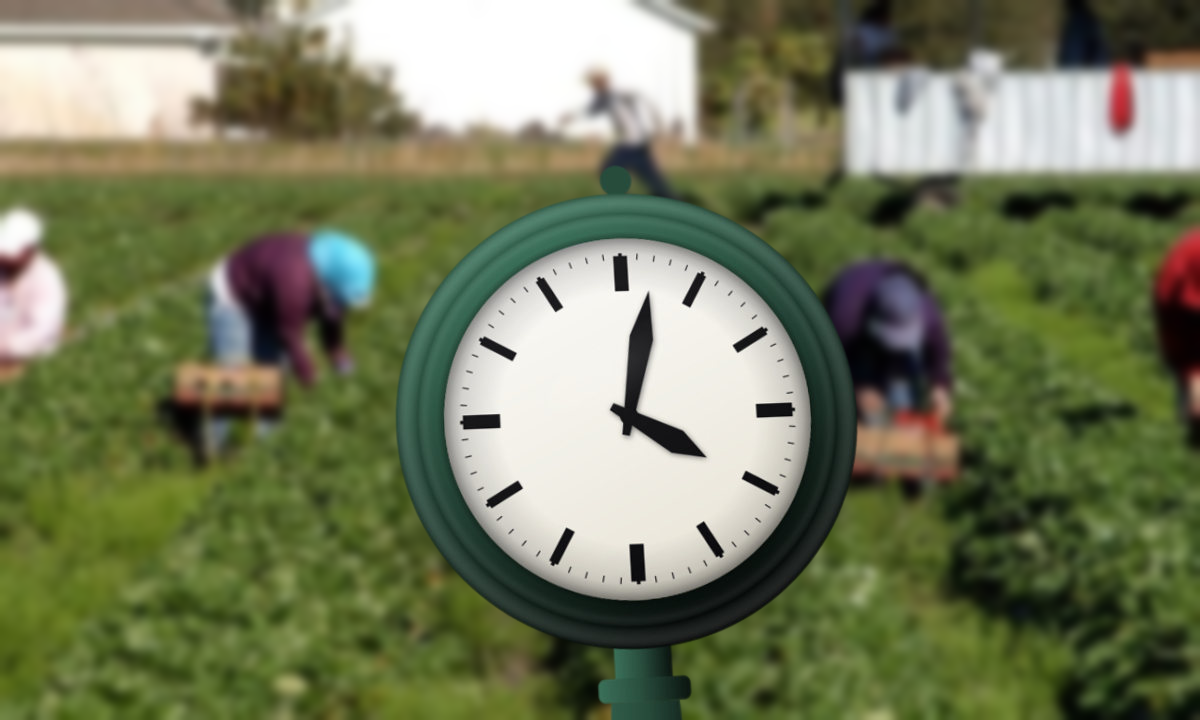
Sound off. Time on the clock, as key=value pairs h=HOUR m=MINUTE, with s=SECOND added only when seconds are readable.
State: h=4 m=2
